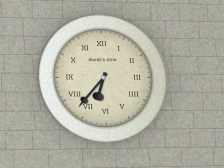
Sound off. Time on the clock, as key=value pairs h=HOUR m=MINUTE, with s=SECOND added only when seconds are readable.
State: h=6 m=37
